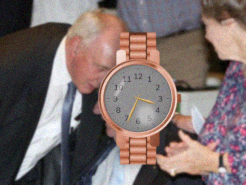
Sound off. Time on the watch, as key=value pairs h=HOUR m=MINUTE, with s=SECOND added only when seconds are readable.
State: h=3 m=34
